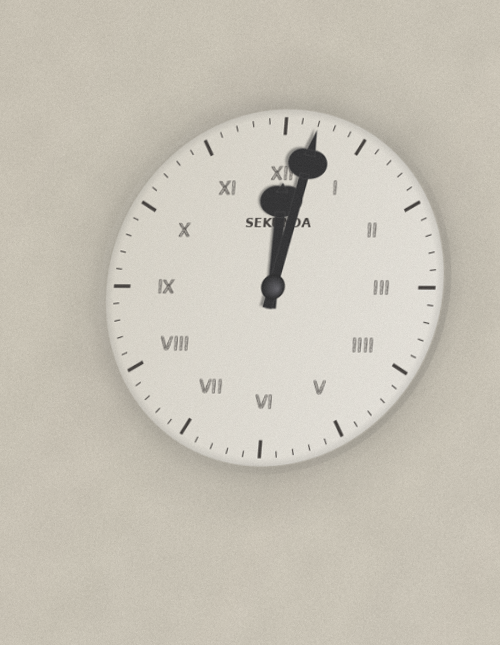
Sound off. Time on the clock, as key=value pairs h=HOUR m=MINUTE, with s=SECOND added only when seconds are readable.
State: h=12 m=2
